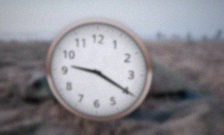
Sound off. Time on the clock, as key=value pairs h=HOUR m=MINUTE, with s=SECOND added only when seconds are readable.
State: h=9 m=20
